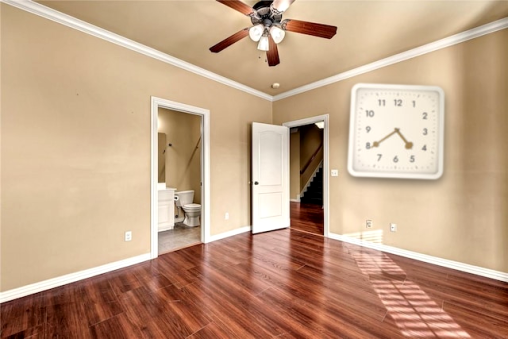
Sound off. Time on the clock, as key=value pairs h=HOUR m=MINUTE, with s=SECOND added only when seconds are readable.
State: h=4 m=39
